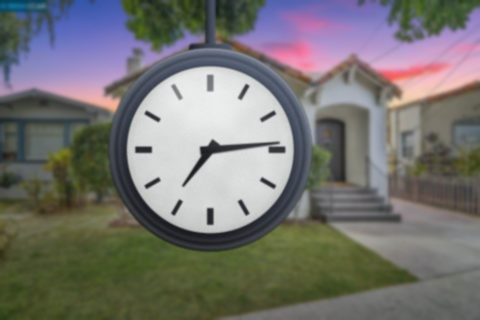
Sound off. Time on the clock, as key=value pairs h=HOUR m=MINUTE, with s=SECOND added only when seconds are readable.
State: h=7 m=14
